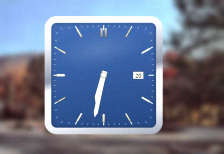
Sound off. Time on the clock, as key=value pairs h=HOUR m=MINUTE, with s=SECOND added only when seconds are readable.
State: h=6 m=32
